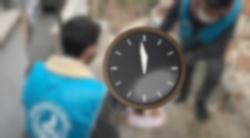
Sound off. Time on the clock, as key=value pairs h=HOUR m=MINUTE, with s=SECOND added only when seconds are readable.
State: h=11 m=59
